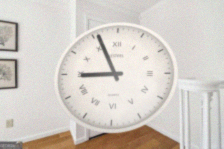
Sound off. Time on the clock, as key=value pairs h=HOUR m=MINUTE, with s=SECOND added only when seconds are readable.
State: h=8 m=56
